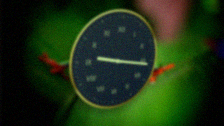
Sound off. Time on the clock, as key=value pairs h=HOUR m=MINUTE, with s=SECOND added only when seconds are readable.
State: h=9 m=16
